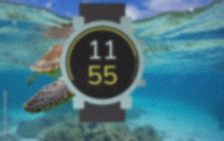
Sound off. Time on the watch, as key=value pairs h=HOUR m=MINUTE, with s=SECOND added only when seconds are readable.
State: h=11 m=55
